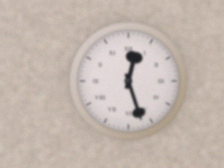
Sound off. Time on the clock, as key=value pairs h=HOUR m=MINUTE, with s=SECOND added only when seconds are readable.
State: h=12 m=27
